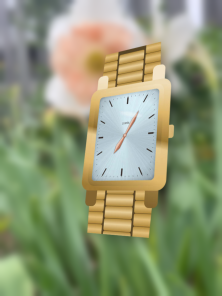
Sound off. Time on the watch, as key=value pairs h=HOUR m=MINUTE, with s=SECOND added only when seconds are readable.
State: h=7 m=5
